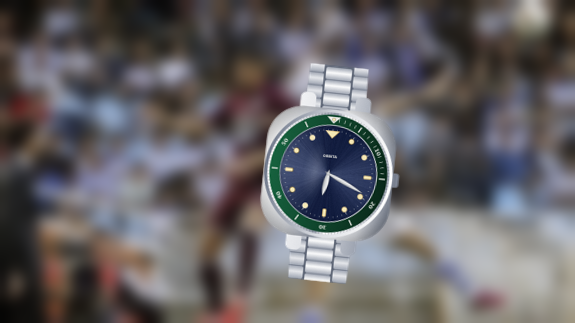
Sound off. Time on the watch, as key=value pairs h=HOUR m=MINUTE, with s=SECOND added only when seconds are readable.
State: h=6 m=19
